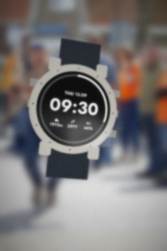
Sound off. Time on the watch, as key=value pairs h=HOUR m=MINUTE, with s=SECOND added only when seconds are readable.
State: h=9 m=30
